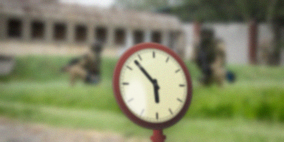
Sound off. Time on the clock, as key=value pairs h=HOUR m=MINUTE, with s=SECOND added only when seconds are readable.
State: h=5 m=53
